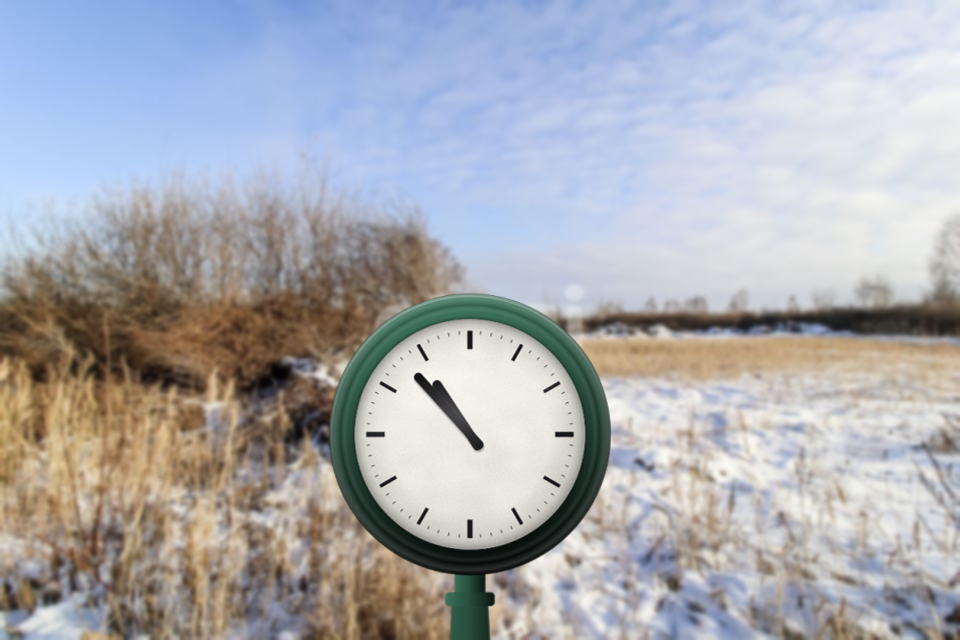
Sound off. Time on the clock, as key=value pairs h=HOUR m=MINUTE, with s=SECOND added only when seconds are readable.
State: h=10 m=53
